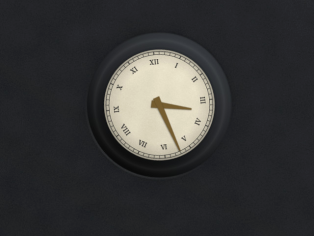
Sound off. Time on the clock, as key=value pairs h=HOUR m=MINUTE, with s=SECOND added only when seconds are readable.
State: h=3 m=27
